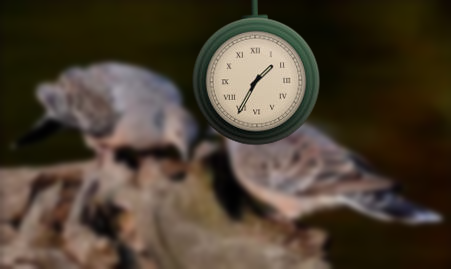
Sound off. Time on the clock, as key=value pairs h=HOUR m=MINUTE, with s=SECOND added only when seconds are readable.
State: h=1 m=35
